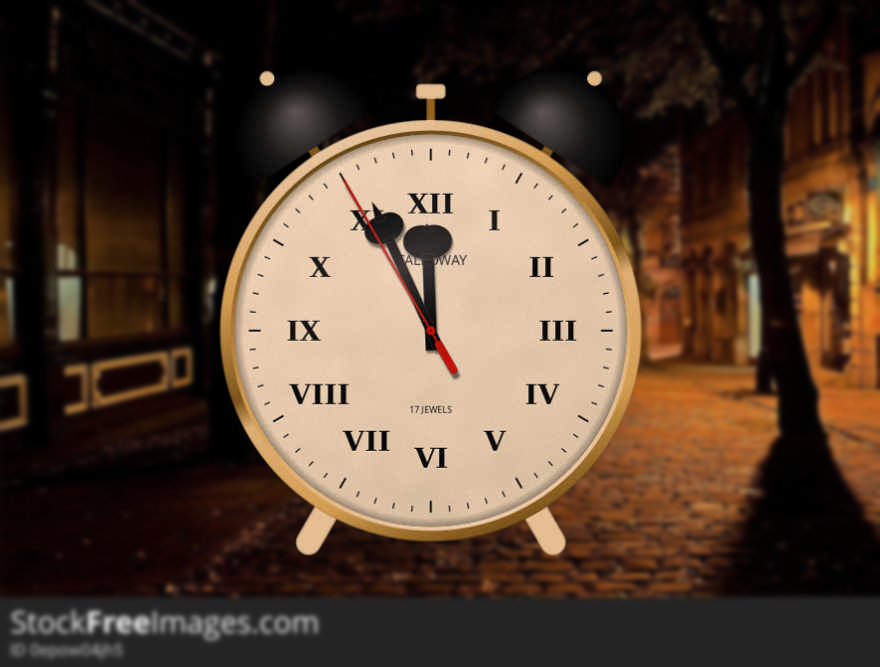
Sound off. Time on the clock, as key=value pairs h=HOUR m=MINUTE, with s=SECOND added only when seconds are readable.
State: h=11 m=55 s=55
